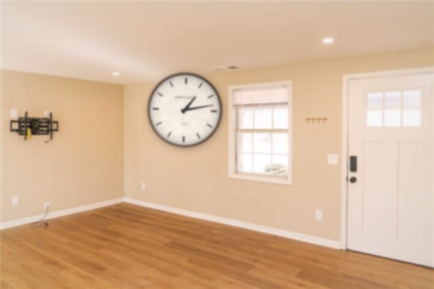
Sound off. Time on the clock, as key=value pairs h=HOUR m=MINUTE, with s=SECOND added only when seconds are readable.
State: h=1 m=13
